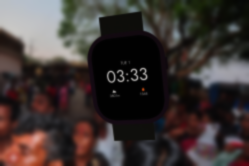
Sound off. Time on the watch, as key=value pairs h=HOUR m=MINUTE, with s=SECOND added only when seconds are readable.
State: h=3 m=33
